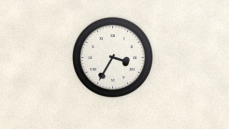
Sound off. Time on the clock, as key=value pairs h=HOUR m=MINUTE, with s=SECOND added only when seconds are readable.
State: h=3 m=35
